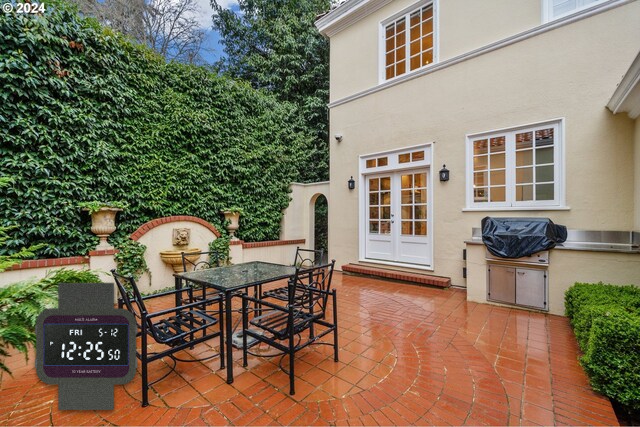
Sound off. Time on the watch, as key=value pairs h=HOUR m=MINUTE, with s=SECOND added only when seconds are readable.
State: h=12 m=25 s=50
